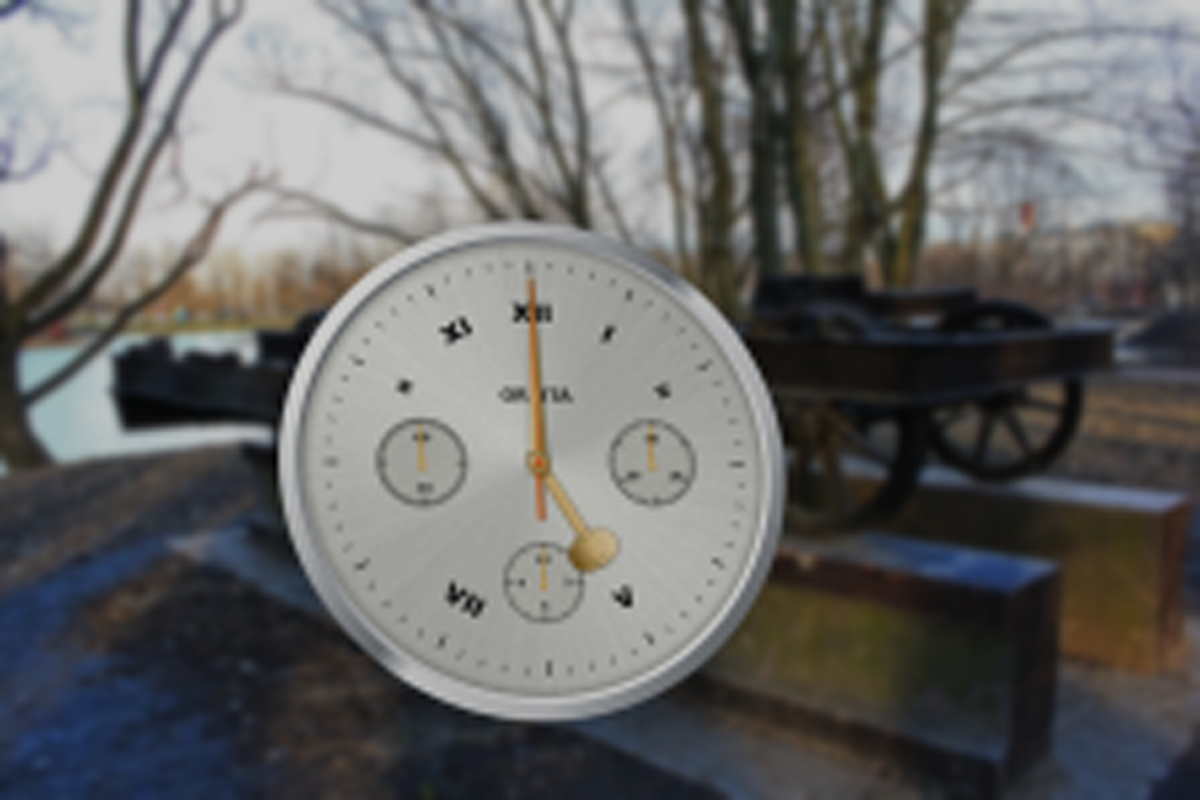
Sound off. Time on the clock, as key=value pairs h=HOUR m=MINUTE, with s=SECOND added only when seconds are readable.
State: h=5 m=0
